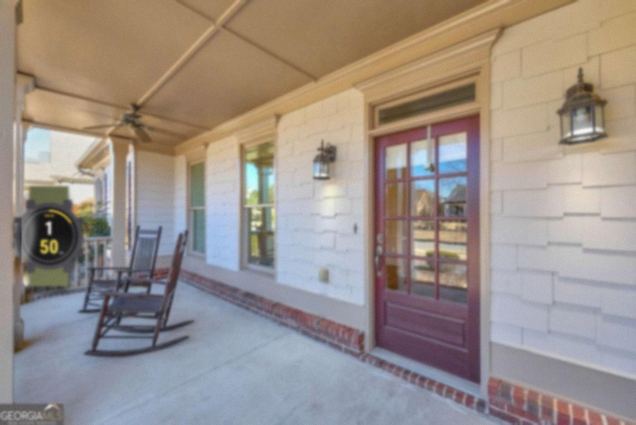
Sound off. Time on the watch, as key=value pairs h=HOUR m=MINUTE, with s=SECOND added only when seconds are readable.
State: h=1 m=50
